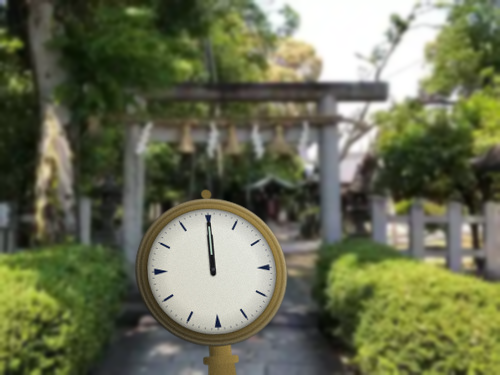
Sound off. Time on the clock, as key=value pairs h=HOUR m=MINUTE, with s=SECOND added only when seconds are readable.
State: h=12 m=0
